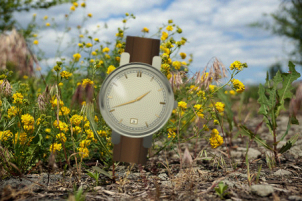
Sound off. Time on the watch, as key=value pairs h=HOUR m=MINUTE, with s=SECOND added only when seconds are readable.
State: h=1 m=41
